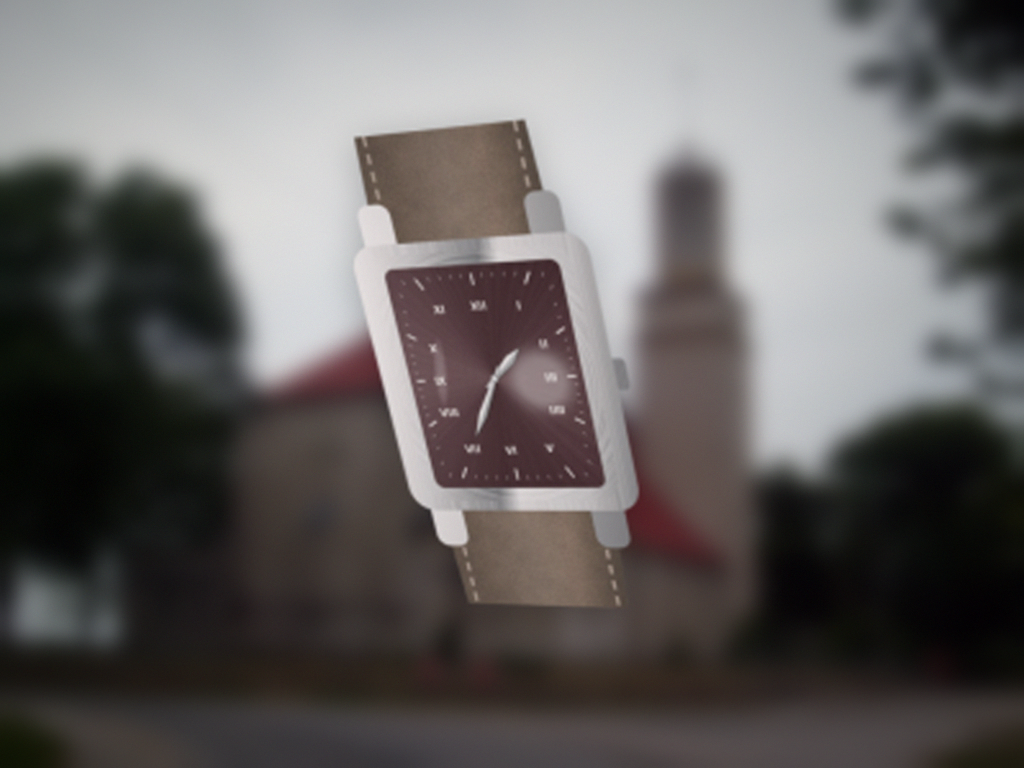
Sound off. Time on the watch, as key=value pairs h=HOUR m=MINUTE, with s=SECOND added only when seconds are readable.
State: h=1 m=35
